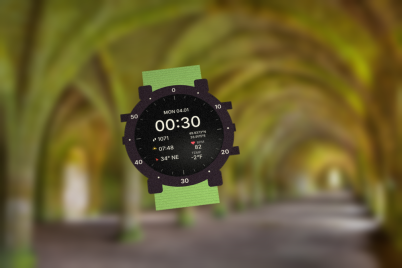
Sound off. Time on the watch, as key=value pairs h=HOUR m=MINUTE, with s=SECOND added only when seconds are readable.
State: h=0 m=30
